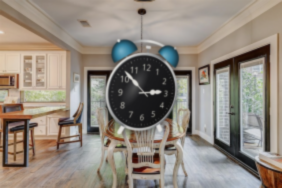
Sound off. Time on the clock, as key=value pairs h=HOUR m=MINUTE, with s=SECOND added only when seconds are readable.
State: h=2 m=52
